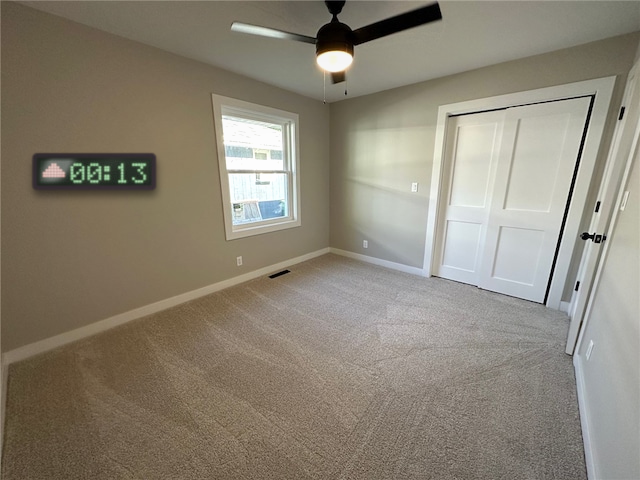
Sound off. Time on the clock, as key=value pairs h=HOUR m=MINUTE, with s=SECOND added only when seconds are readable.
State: h=0 m=13
